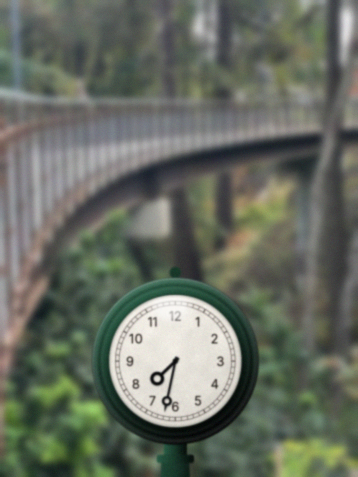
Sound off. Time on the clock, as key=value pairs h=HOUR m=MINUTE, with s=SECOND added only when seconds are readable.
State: h=7 m=32
